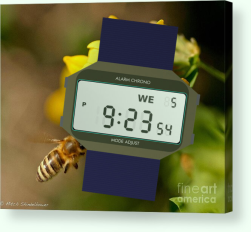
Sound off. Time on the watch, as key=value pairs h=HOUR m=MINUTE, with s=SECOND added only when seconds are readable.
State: h=9 m=23 s=54
